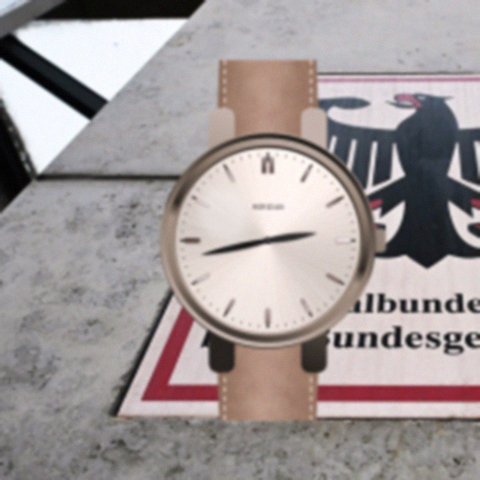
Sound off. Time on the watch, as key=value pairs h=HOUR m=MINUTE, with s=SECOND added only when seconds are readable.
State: h=2 m=43
